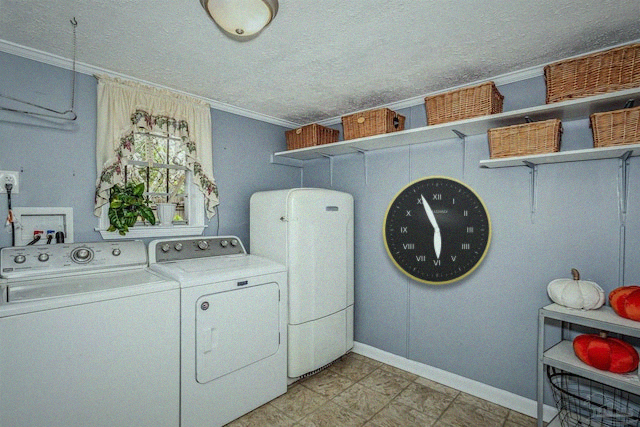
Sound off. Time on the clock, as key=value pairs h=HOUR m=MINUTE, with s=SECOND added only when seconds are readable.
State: h=5 m=56
